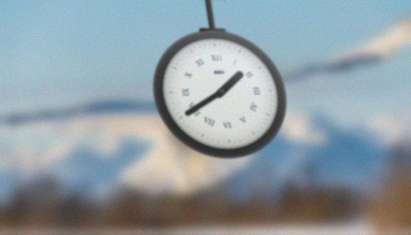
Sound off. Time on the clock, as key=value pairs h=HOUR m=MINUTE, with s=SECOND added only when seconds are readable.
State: h=1 m=40
